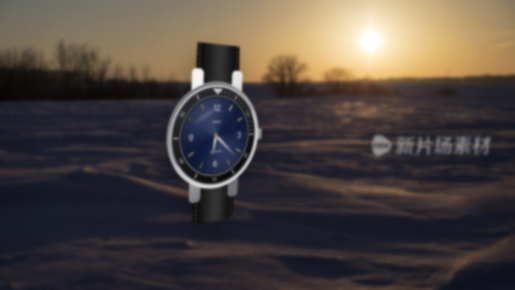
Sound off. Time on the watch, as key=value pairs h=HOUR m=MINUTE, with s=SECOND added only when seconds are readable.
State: h=6 m=22
